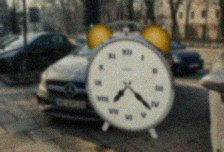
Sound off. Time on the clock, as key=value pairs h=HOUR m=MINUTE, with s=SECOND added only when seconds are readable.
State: h=7 m=22
